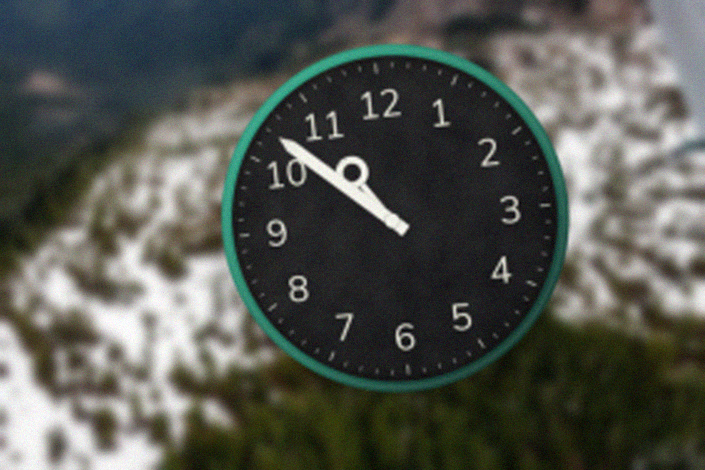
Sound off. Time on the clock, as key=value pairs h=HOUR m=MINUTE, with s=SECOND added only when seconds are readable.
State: h=10 m=52
